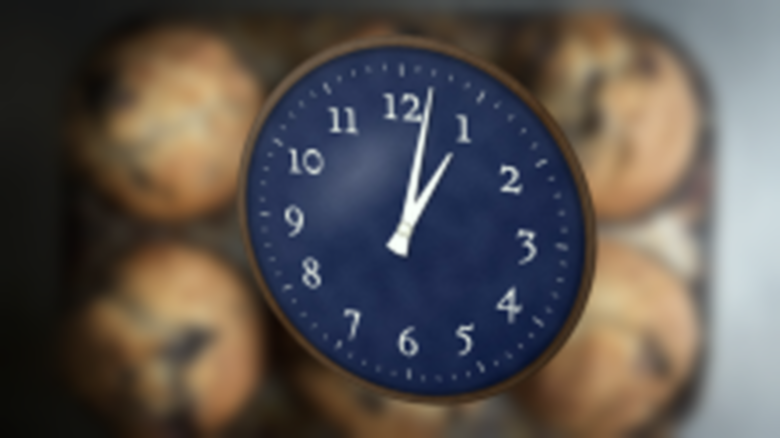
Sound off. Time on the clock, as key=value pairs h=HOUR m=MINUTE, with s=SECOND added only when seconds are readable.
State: h=1 m=2
